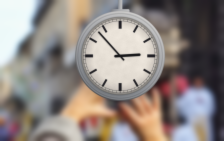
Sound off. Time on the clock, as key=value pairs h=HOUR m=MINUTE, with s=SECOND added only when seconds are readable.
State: h=2 m=53
